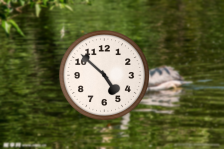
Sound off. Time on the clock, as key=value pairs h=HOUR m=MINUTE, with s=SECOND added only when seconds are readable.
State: h=4 m=52
